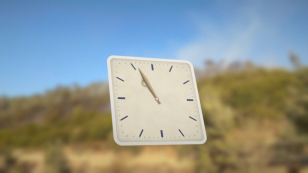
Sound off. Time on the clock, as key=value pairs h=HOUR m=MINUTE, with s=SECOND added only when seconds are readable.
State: h=10 m=56
